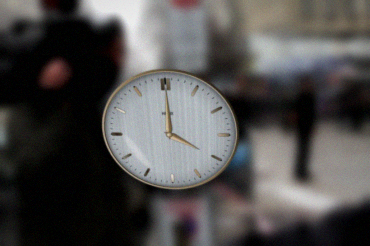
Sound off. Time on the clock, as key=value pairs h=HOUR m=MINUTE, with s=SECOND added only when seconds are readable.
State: h=4 m=0
